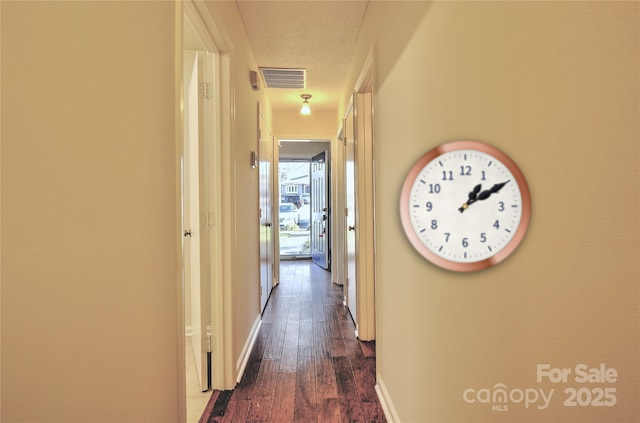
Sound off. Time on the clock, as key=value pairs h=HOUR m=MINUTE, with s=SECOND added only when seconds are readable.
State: h=1 m=10
